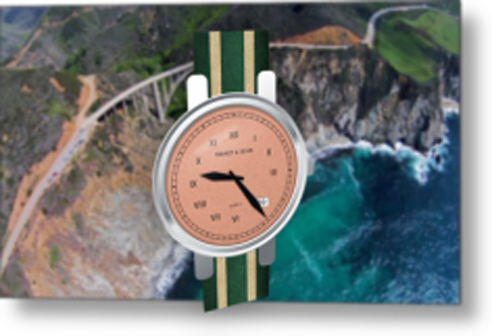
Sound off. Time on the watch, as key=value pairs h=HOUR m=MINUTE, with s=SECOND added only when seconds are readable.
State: h=9 m=24
